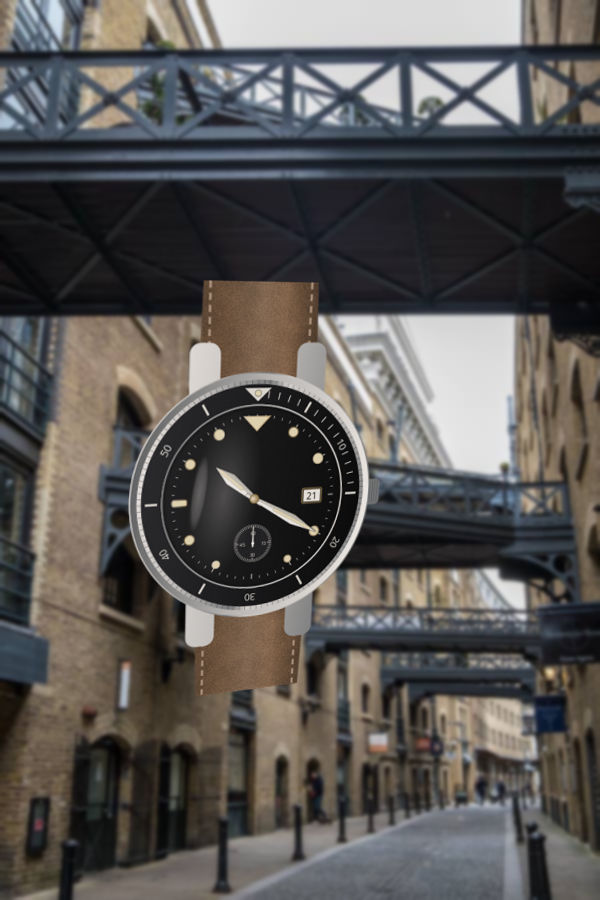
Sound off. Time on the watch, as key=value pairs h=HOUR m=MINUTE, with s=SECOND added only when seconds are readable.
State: h=10 m=20
